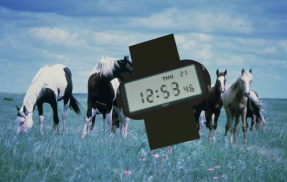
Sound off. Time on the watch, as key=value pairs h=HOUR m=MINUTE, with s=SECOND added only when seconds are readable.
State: h=12 m=53 s=46
